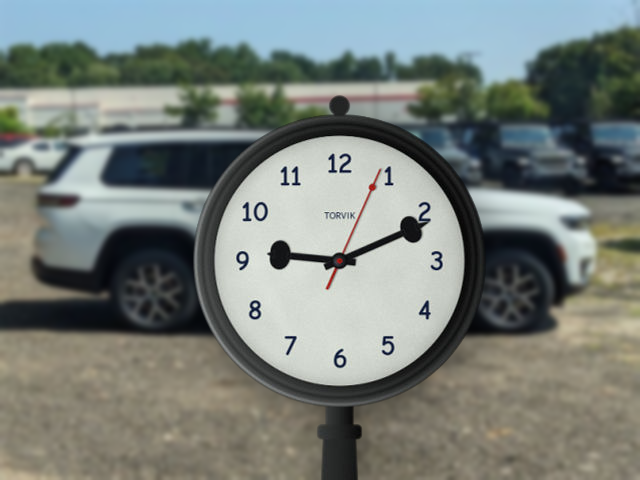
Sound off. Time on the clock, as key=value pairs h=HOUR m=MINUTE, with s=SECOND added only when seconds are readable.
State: h=9 m=11 s=4
